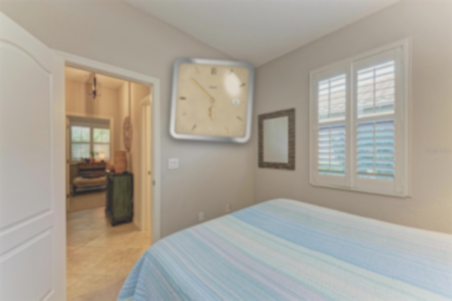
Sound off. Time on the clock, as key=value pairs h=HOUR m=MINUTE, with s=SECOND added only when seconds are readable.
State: h=5 m=52
